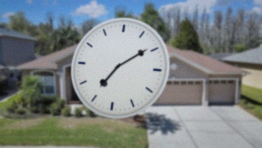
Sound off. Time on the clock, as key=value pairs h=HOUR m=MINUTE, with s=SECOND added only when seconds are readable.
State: h=7 m=9
